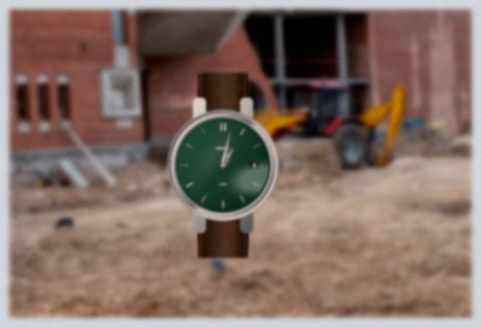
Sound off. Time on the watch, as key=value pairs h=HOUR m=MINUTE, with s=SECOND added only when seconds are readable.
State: h=1 m=2
